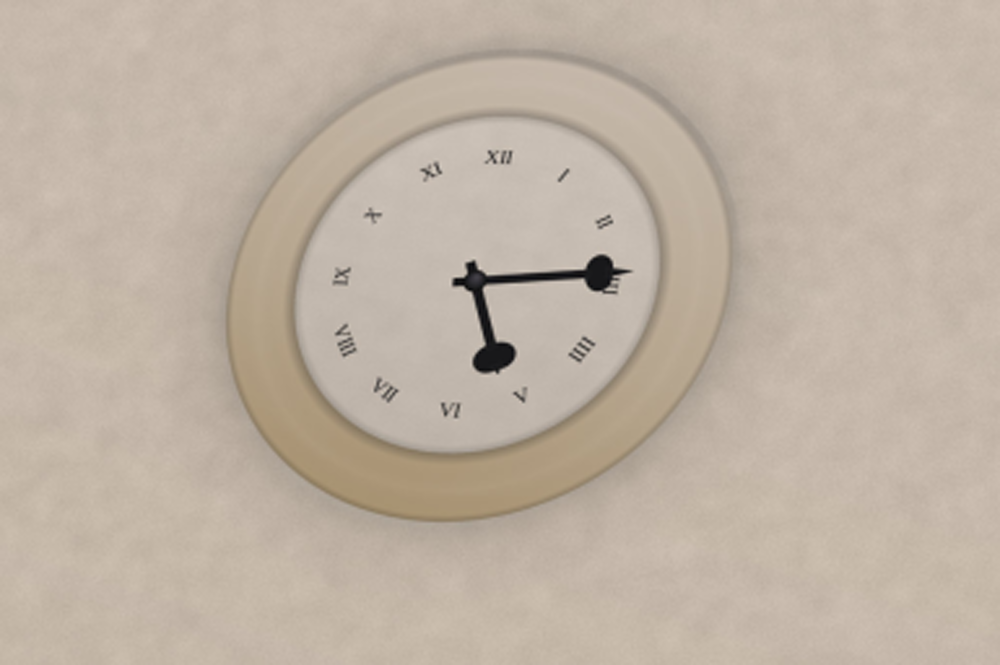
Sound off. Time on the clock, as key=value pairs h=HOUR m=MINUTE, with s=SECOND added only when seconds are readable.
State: h=5 m=14
